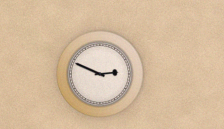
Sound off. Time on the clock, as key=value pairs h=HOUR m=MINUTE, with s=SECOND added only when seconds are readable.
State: h=2 m=49
